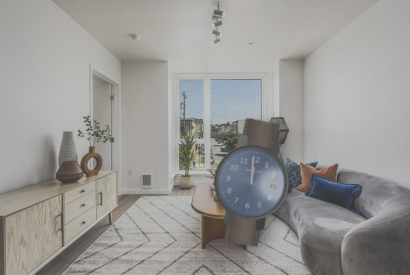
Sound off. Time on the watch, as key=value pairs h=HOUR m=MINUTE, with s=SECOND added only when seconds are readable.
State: h=11 m=59
